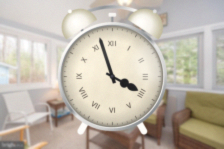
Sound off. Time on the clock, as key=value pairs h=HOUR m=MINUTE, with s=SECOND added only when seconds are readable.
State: h=3 m=57
